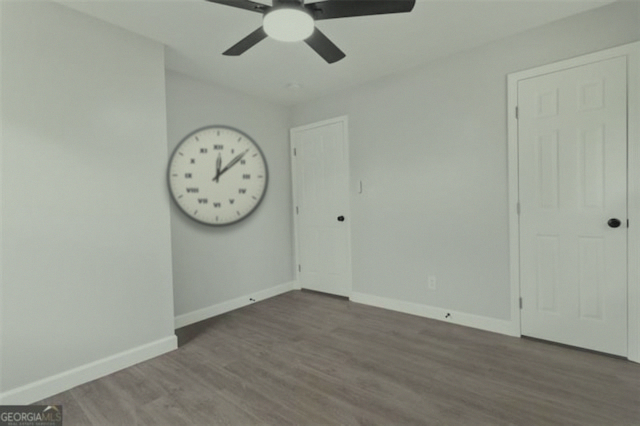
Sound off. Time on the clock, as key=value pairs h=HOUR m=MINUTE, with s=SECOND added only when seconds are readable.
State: h=12 m=8
